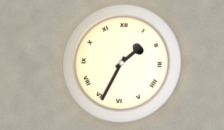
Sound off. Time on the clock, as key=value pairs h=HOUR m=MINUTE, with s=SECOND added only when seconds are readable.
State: h=1 m=34
